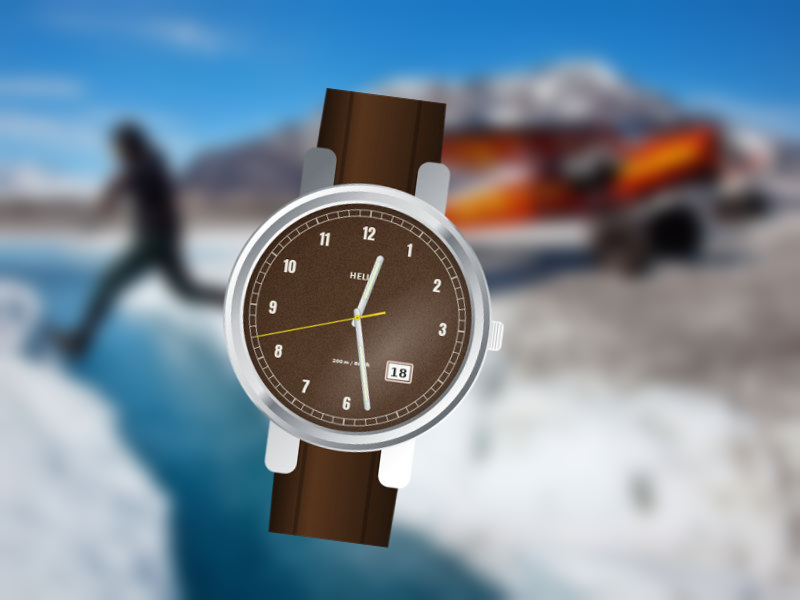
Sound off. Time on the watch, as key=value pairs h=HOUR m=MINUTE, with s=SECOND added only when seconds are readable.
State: h=12 m=27 s=42
